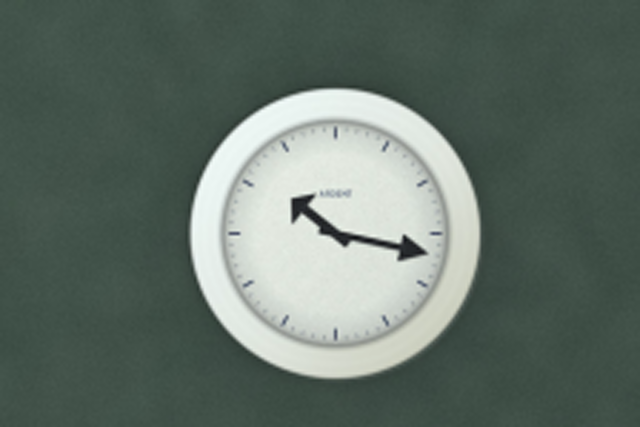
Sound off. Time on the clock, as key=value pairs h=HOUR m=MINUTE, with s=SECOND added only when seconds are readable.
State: h=10 m=17
